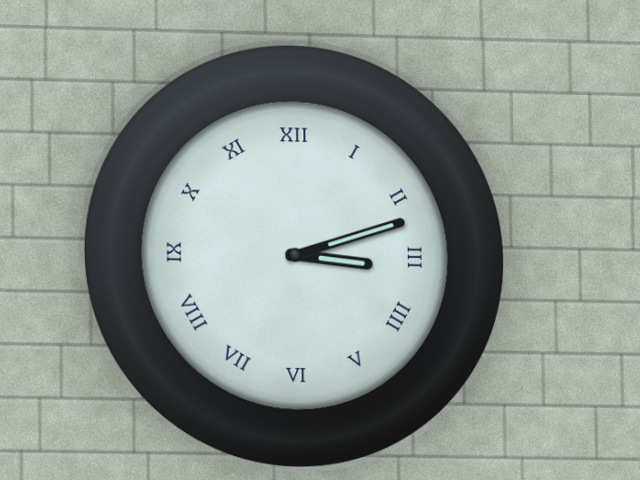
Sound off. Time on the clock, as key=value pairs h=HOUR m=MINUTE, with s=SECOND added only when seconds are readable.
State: h=3 m=12
